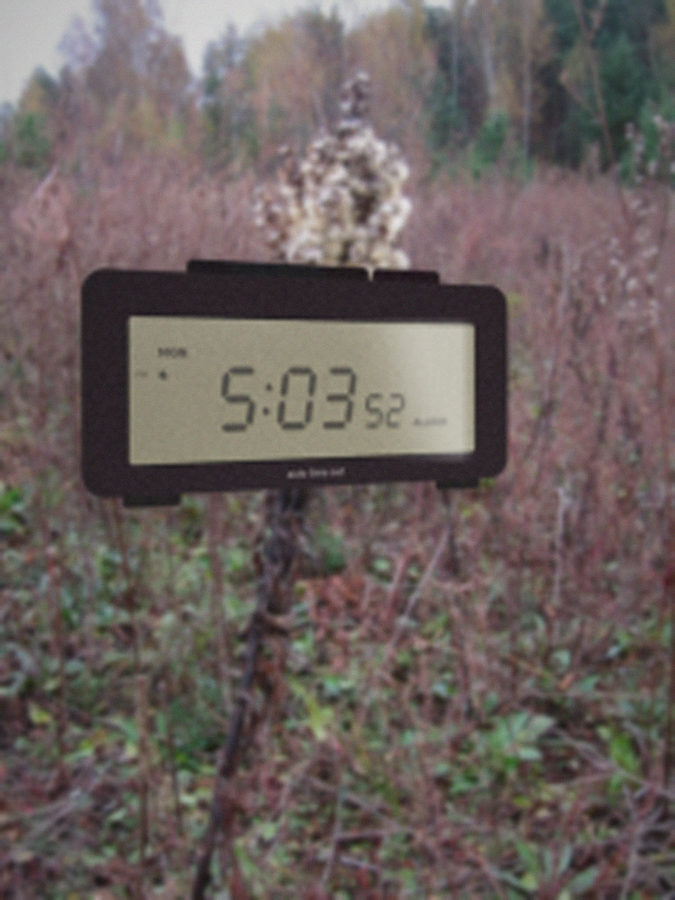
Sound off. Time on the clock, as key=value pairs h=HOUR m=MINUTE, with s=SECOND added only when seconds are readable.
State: h=5 m=3 s=52
